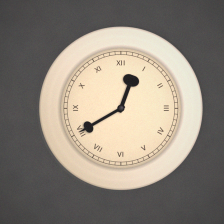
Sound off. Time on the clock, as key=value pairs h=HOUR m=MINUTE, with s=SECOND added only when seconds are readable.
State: h=12 m=40
